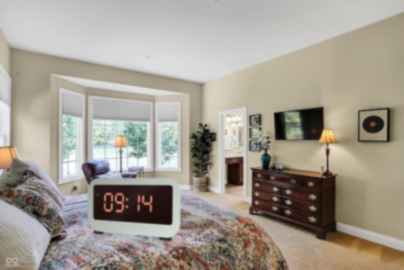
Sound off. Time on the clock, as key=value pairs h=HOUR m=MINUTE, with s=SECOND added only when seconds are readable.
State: h=9 m=14
